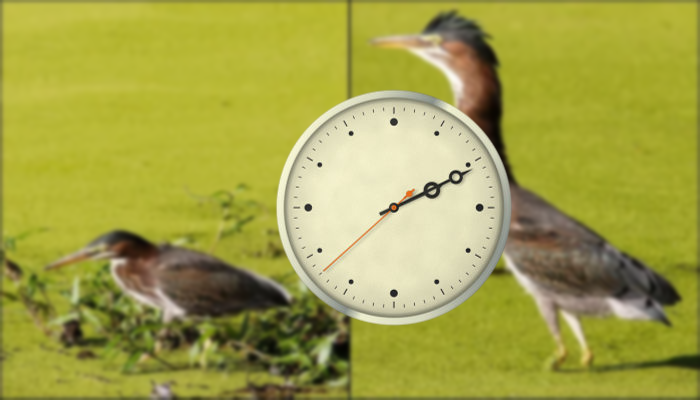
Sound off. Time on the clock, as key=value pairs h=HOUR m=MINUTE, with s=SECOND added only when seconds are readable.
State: h=2 m=10 s=38
